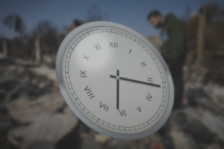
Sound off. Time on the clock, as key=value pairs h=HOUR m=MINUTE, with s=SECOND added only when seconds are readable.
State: h=6 m=16
